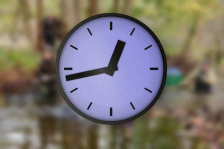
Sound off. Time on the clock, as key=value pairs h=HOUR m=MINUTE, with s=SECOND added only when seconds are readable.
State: h=12 m=43
